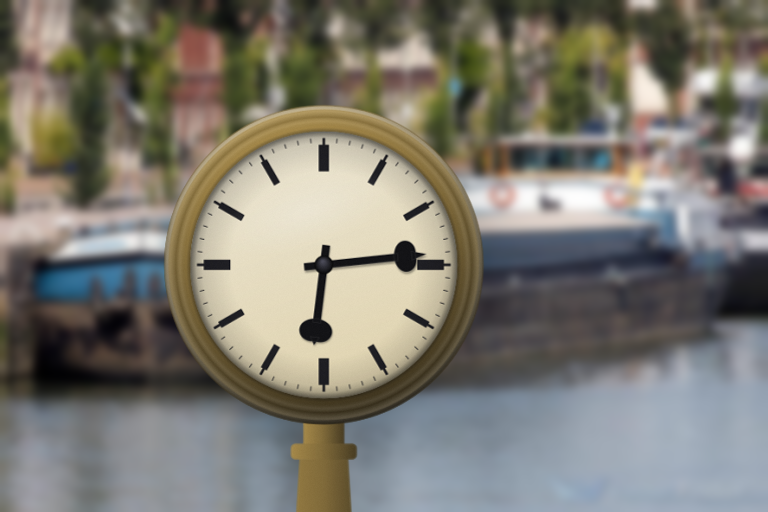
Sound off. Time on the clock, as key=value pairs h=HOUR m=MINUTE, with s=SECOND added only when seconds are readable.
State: h=6 m=14
